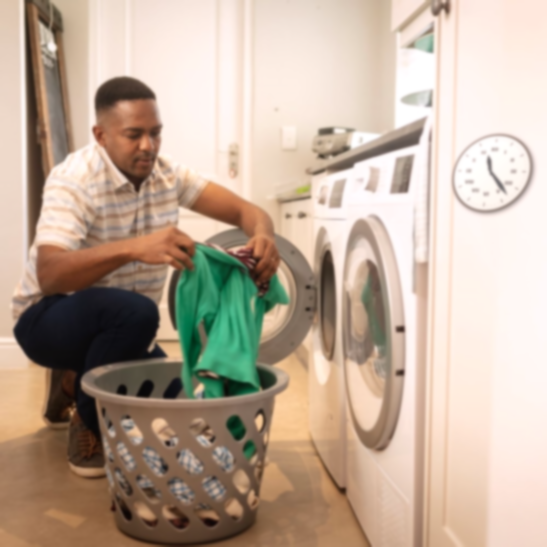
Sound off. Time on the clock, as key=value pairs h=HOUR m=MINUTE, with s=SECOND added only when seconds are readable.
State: h=11 m=23
